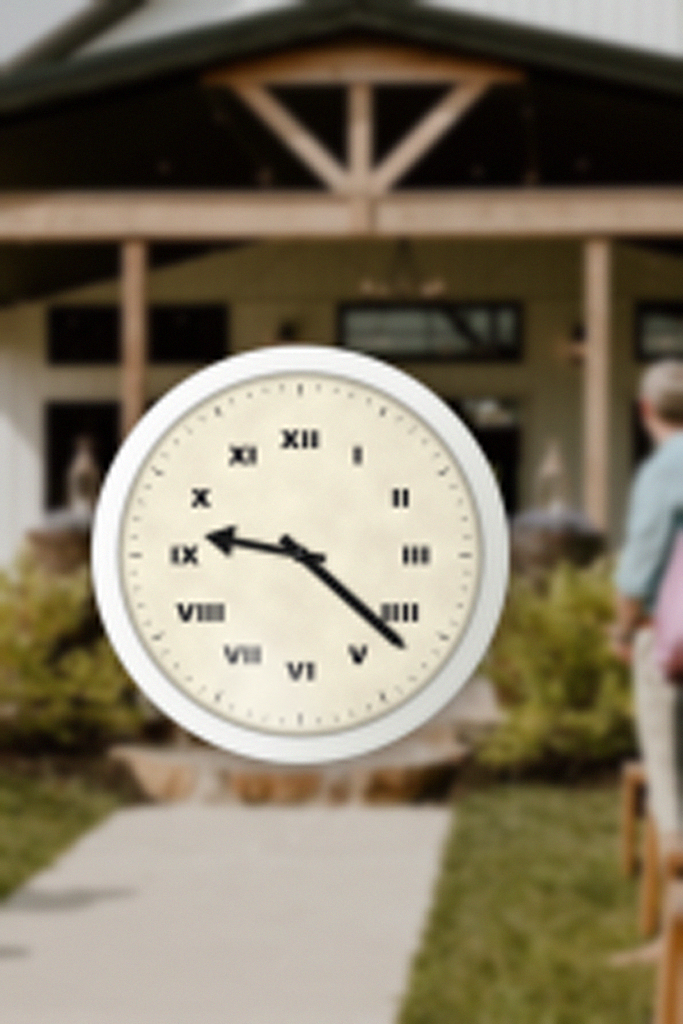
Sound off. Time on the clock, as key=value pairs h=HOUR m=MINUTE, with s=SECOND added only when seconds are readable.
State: h=9 m=22
